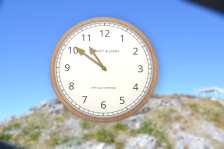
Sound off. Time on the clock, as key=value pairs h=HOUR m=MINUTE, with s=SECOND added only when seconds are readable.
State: h=10 m=51
